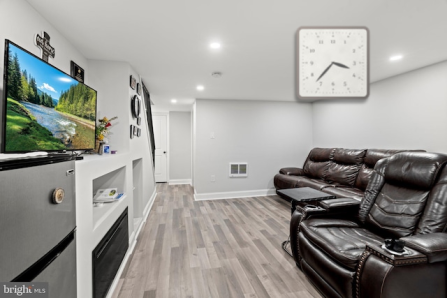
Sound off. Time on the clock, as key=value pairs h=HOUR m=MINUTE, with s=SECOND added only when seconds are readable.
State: h=3 m=37
